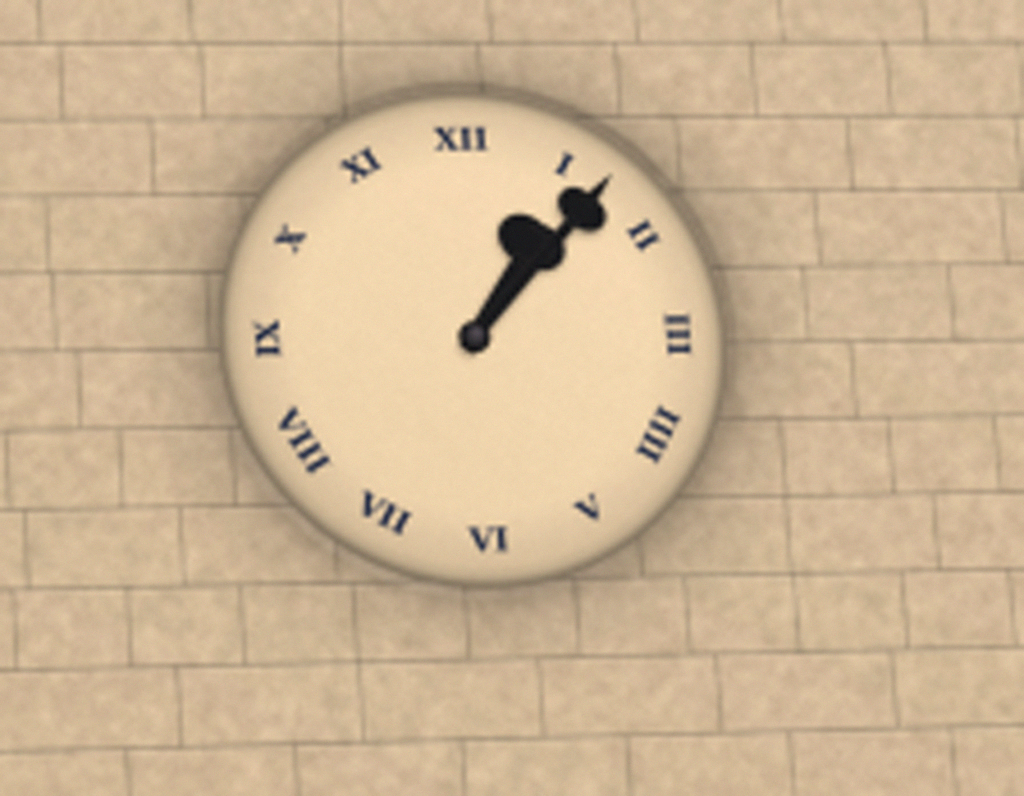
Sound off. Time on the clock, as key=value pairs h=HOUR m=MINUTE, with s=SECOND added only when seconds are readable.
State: h=1 m=7
